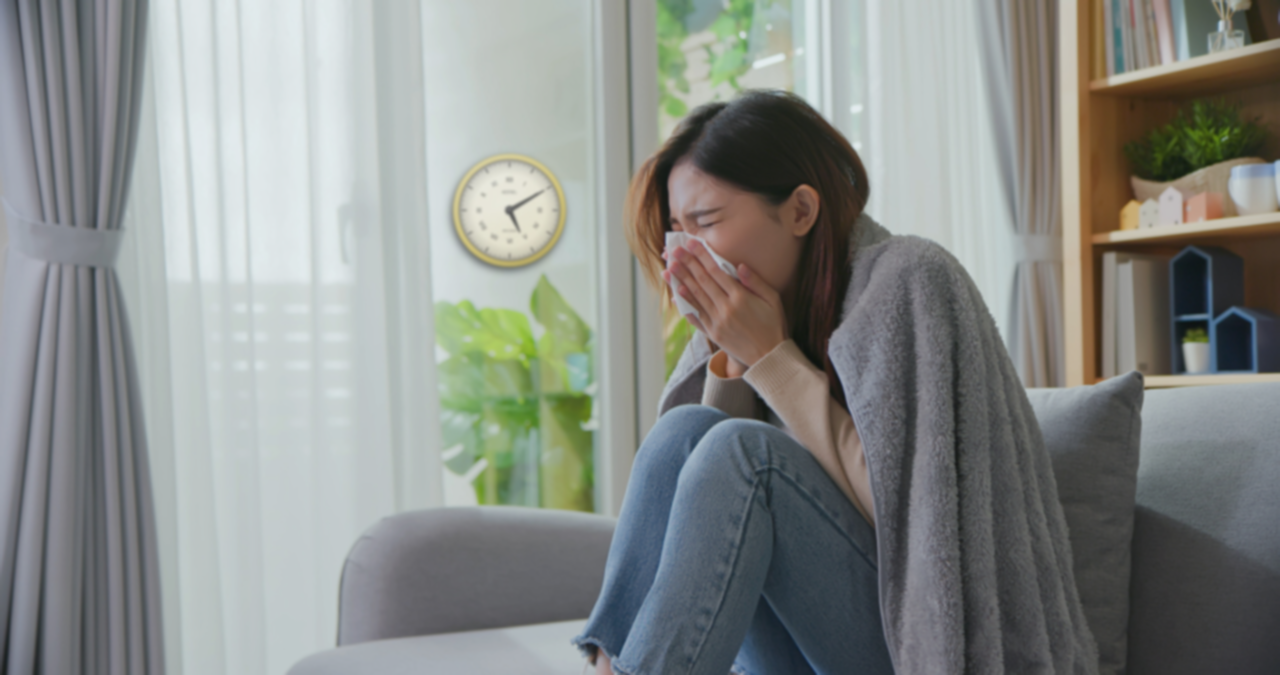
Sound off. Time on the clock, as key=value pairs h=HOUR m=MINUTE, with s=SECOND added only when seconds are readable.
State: h=5 m=10
